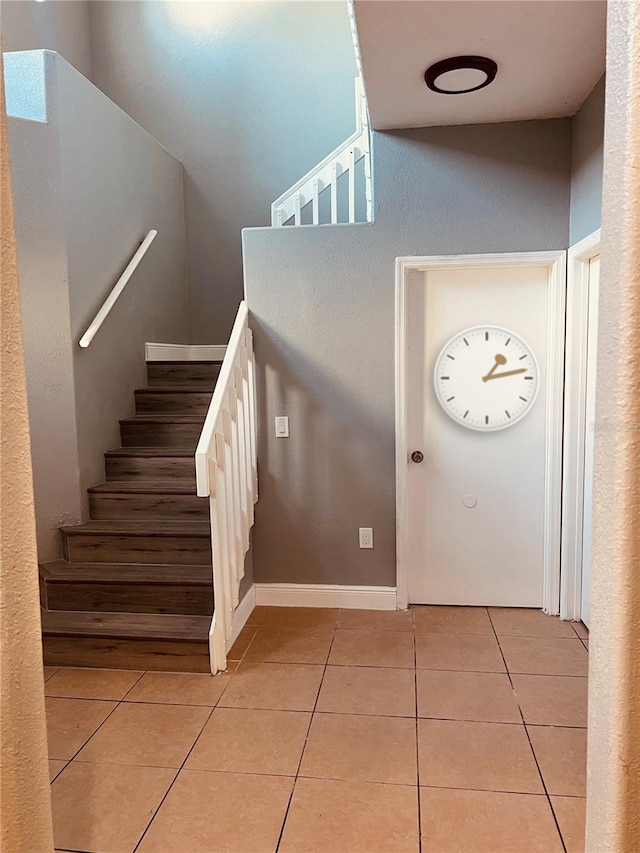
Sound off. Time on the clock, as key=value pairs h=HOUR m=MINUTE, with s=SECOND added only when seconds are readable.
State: h=1 m=13
